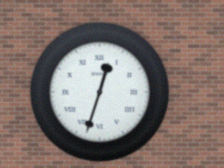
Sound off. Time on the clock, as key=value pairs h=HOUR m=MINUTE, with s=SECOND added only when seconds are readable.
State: h=12 m=33
